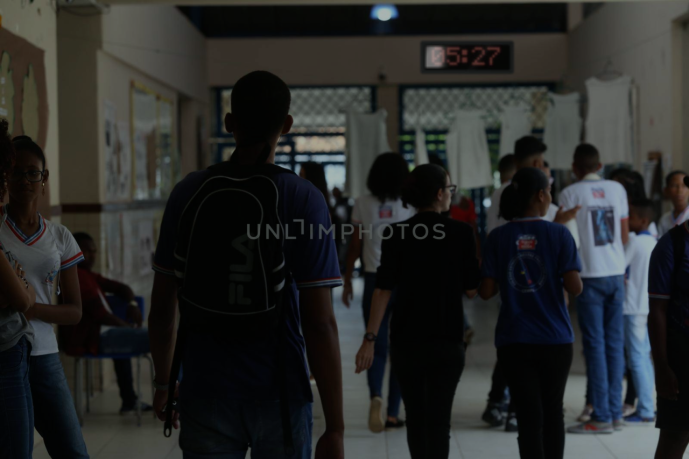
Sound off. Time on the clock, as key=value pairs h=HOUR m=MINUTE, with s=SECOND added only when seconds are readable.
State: h=5 m=27
